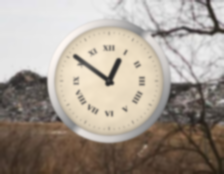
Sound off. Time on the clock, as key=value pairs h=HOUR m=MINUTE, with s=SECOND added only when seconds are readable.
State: h=12 m=51
